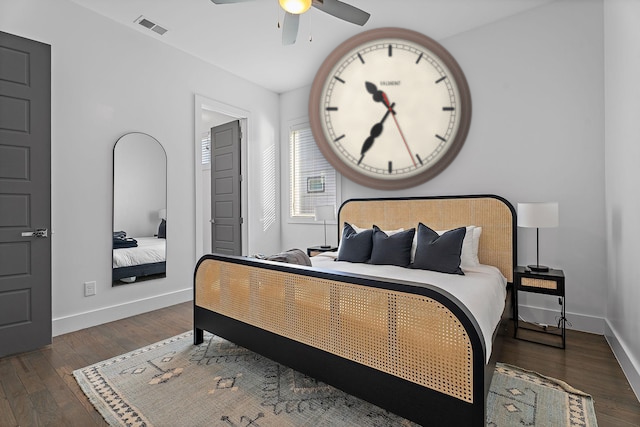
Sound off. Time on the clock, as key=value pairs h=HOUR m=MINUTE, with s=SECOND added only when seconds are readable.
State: h=10 m=35 s=26
